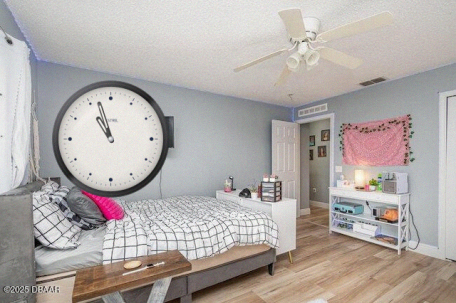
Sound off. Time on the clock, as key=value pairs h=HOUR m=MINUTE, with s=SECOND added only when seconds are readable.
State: h=10 m=57
